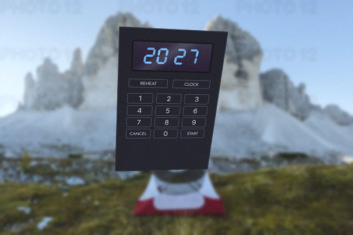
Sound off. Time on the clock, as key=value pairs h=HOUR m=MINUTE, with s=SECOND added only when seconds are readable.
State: h=20 m=27
